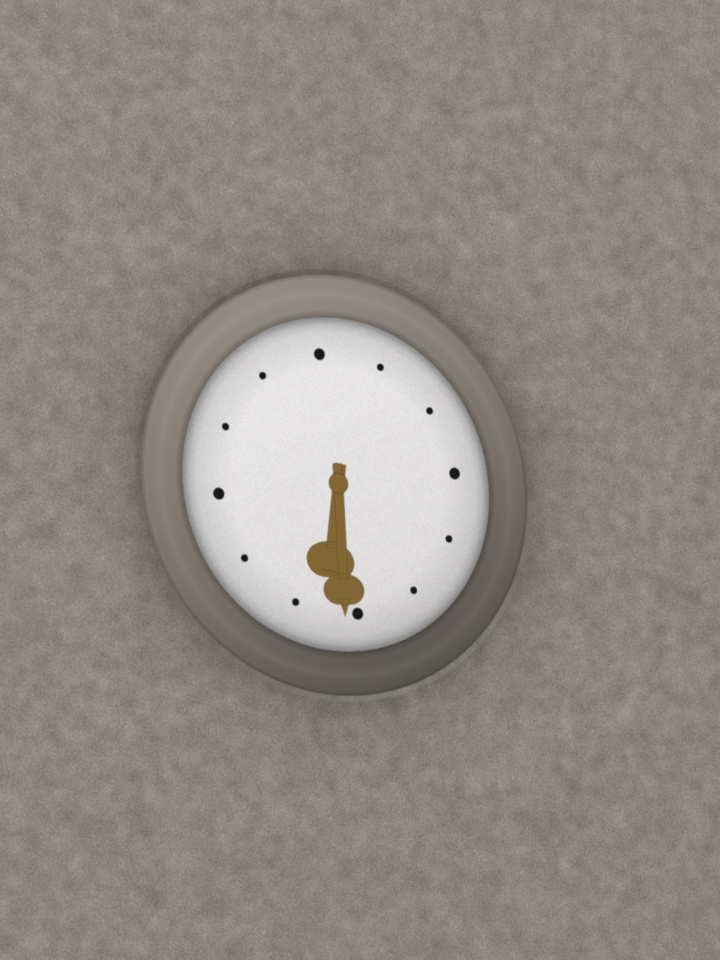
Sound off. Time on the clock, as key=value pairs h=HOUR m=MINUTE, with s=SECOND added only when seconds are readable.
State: h=6 m=31
